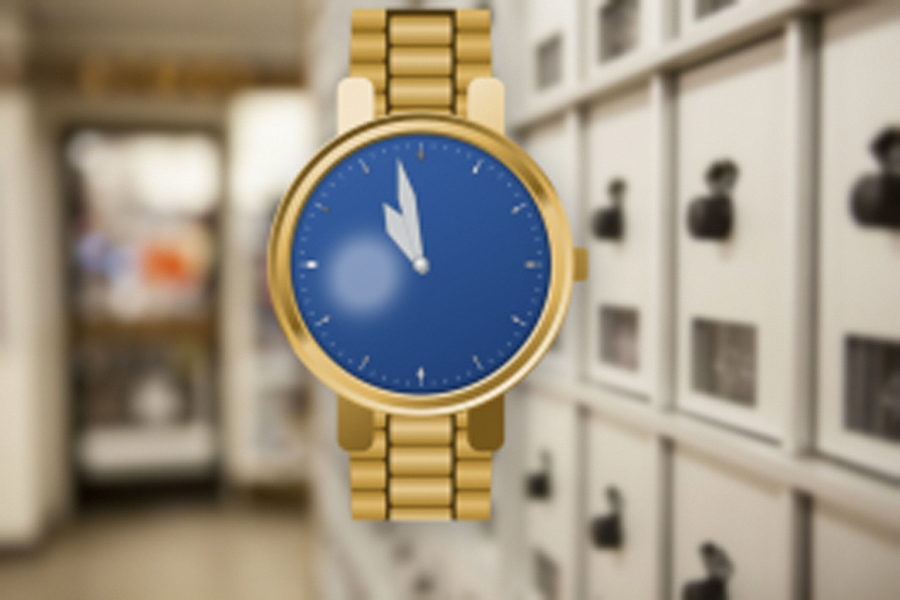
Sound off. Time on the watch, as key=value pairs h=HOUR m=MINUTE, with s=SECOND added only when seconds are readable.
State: h=10 m=58
